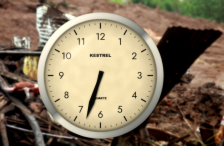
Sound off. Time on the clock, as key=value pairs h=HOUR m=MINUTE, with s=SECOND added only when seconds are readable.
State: h=6 m=33
